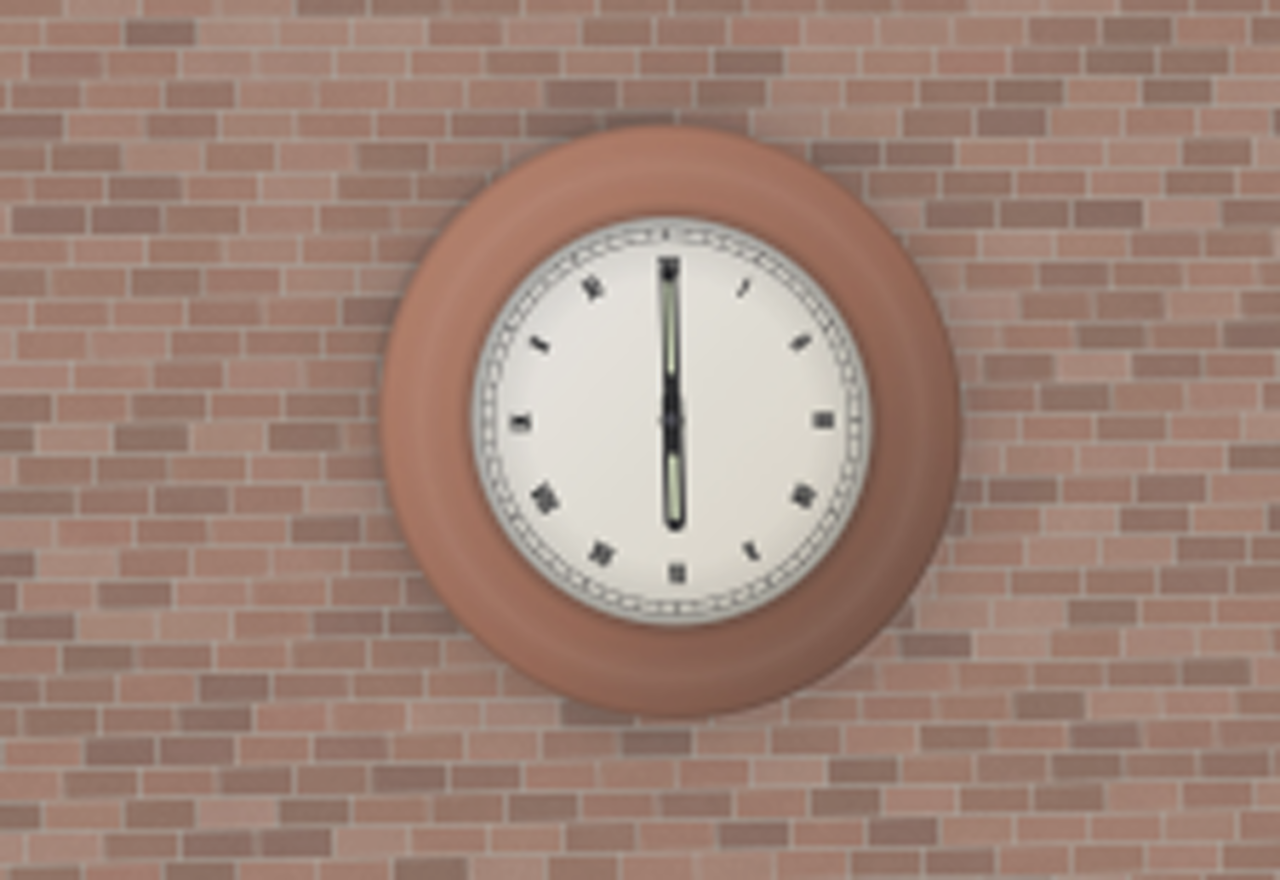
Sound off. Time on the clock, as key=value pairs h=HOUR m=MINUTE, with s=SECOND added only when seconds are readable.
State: h=6 m=0
